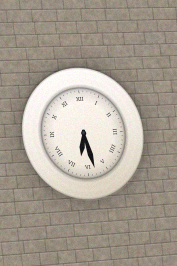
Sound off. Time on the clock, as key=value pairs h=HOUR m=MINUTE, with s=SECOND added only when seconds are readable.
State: h=6 m=28
